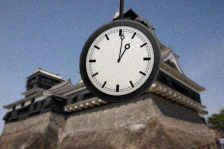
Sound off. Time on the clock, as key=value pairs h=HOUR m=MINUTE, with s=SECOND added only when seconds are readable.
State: h=1 m=1
